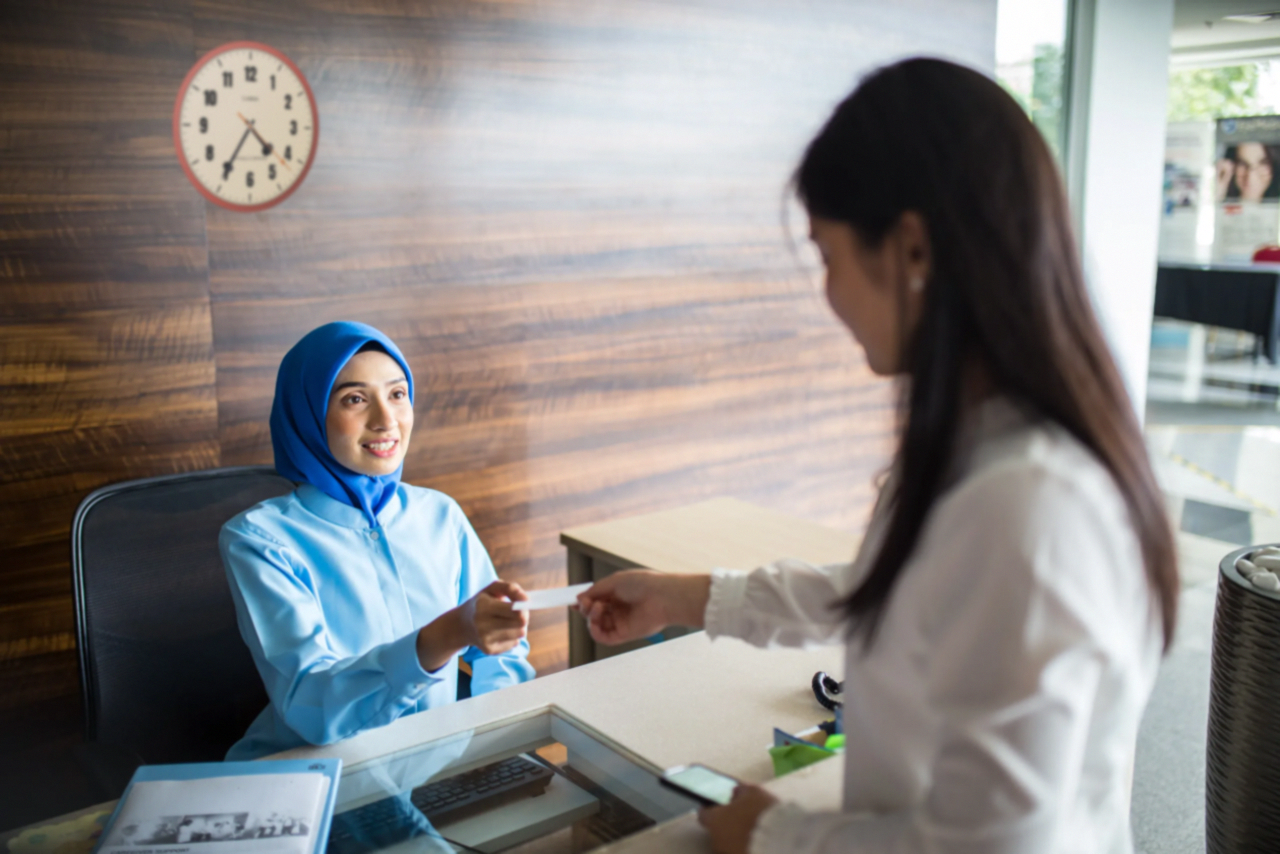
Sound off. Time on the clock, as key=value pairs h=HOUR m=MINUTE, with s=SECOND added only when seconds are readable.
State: h=4 m=35 s=22
